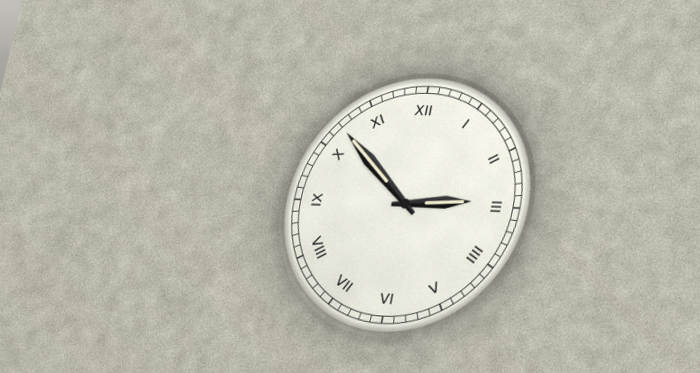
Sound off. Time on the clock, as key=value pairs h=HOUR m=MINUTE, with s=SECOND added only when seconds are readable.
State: h=2 m=52
